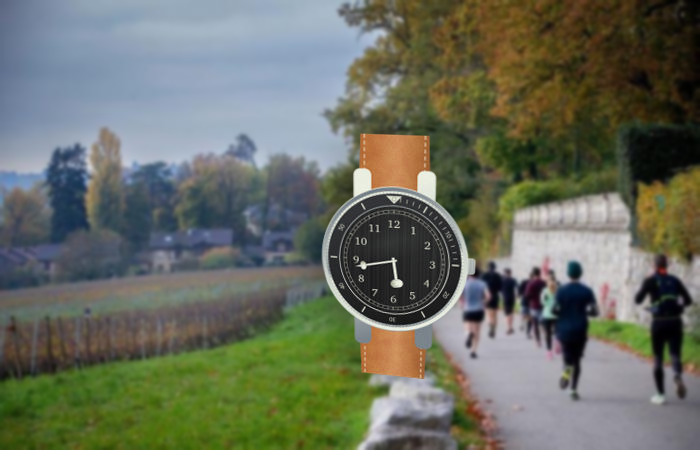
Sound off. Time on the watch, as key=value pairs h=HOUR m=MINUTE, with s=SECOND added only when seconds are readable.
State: h=5 m=43
